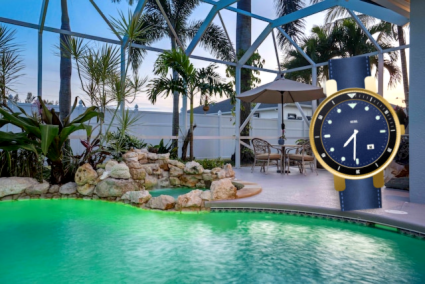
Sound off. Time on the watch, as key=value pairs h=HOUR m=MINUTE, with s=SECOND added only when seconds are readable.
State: h=7 m=31
